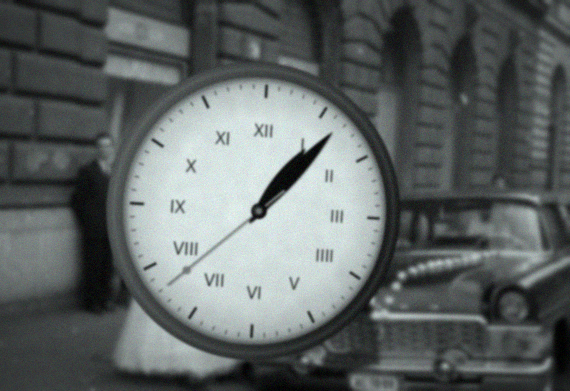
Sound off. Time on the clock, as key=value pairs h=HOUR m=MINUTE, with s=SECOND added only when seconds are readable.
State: h=1 m=6 s=38
